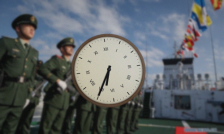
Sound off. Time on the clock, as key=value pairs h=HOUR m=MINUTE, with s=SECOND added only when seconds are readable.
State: h=6 m=35
